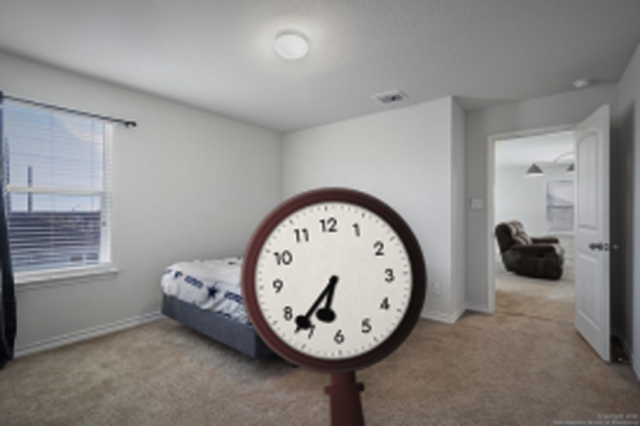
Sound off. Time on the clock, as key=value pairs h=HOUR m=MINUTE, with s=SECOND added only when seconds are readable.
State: h=6 m=37
